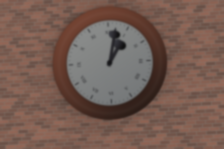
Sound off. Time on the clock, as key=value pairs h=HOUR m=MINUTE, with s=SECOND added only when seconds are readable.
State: h=1 m=2
